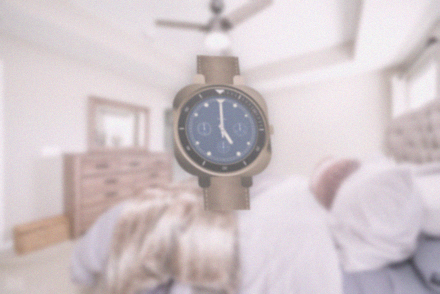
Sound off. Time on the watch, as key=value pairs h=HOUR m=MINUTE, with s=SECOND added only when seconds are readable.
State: h=5 m=0
